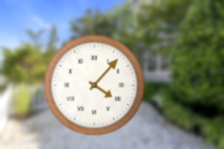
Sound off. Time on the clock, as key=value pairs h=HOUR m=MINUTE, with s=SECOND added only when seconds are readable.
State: h=4 m=7
